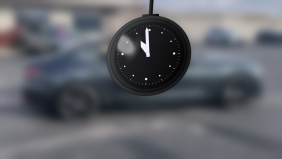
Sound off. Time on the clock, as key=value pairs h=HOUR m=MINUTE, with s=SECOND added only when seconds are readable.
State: h=10 m=59
